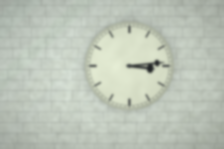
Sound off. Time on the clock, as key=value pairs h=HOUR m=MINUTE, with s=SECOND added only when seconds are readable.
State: h=3 m=14
